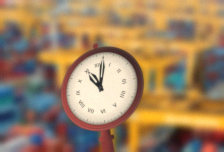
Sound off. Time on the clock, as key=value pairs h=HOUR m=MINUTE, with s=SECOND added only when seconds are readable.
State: h=11 m=2
